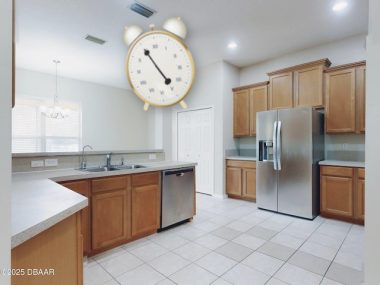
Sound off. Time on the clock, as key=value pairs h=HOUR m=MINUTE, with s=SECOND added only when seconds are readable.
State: h=4 m=55
